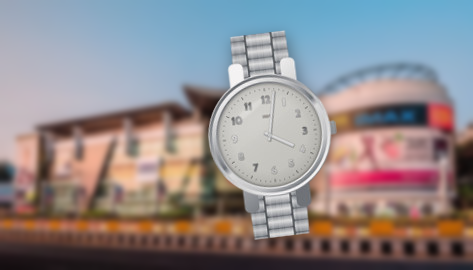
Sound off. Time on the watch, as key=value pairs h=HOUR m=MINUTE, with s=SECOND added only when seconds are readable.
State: h=4 m=2
